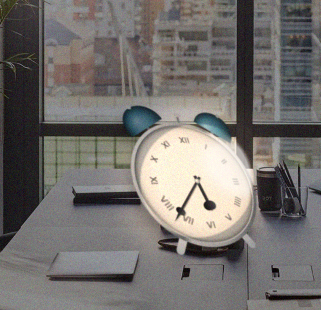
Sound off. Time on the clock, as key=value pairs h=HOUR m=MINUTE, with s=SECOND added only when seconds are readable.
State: h=5 m=37
